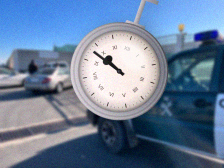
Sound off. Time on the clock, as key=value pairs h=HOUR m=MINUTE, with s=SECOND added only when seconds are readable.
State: h=9 m=48
